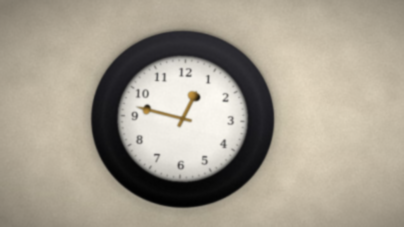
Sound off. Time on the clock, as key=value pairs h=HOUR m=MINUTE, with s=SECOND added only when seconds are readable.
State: h=12 m=47
